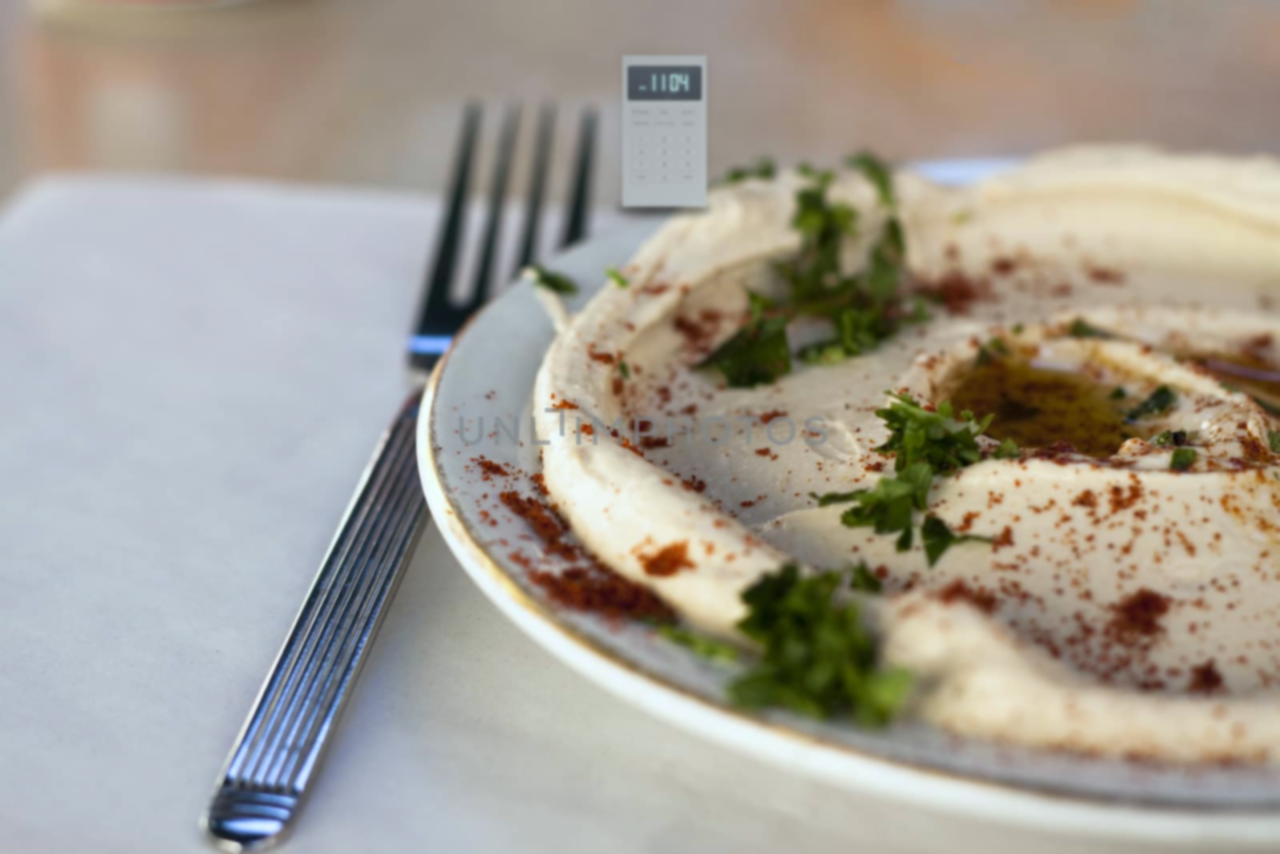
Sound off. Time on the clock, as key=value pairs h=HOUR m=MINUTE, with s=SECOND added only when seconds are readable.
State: h=11 m=4
